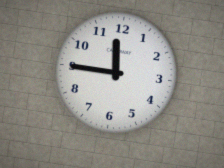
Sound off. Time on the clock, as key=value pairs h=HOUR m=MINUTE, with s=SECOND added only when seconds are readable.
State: h=11 m=45
